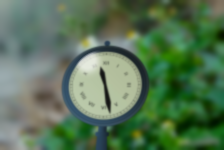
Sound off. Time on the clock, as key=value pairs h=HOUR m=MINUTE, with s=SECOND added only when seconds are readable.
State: h=11 m=28
